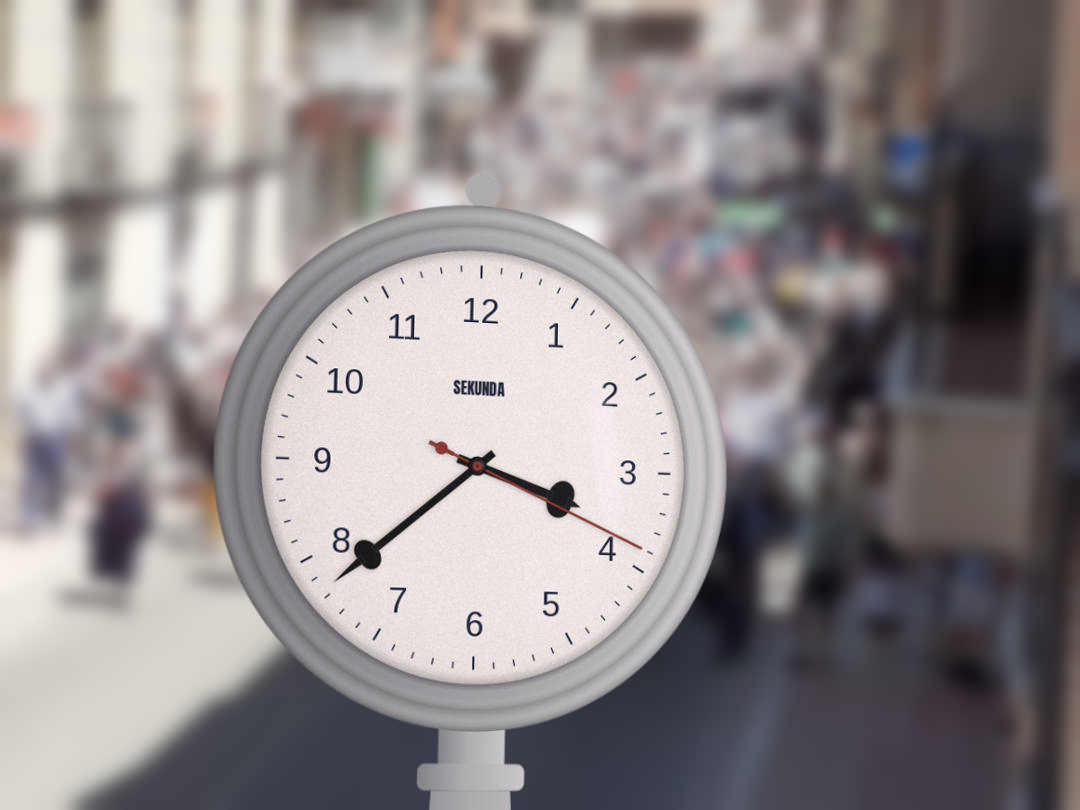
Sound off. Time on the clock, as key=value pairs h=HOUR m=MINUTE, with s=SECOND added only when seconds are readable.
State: h=3 m=38 s=19
